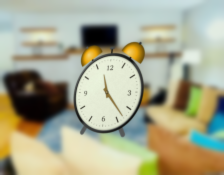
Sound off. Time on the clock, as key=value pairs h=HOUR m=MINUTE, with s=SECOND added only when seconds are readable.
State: h=11 m=23
